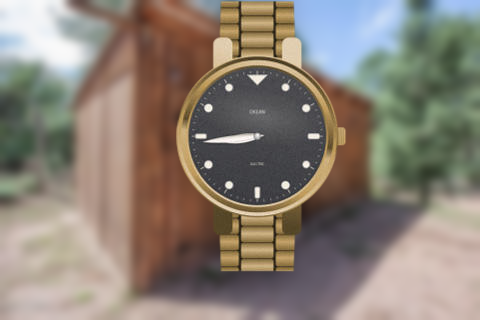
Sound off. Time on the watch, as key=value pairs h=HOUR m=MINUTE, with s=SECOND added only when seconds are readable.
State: h=8 m=44
